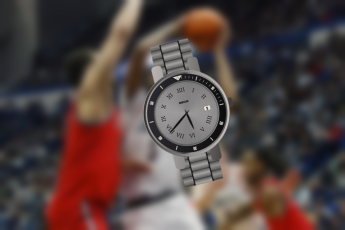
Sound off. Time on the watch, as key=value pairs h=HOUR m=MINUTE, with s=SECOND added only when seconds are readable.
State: h=5 m=39
